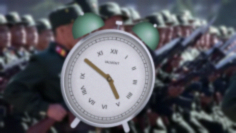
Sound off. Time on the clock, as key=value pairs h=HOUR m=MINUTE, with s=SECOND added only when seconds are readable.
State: h=4 m=50
